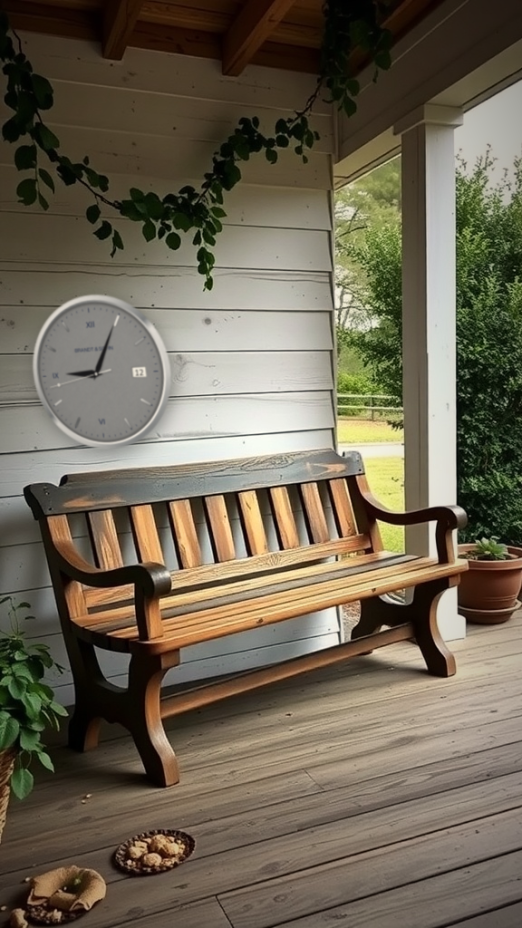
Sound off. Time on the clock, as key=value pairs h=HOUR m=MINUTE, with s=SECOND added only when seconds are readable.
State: h=9 m=4 s=43
